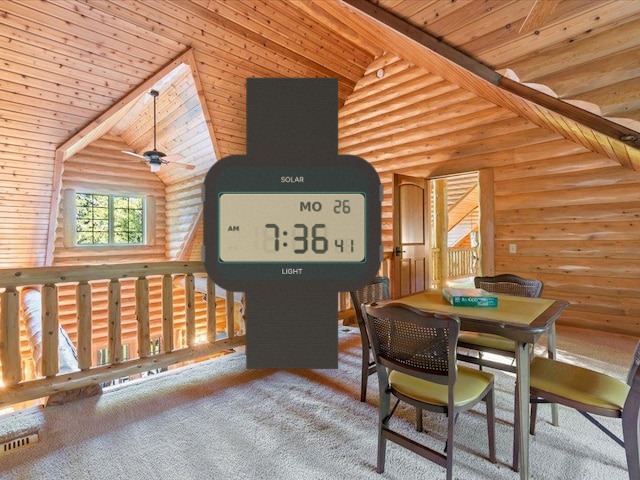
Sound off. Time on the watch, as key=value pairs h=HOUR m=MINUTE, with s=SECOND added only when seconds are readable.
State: h=7 m=36 s=41
